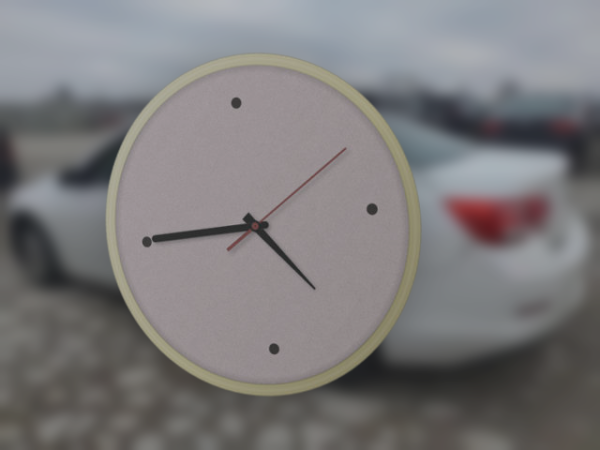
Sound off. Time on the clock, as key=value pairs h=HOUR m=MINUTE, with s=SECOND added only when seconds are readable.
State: h=4 m=45 s=10
